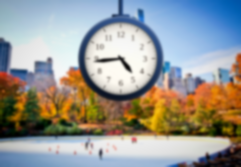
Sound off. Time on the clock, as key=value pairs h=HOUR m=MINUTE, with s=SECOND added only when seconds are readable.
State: h=4 m=44
